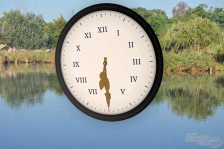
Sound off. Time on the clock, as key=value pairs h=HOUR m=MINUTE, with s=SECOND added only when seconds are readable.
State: h=6 m=30
